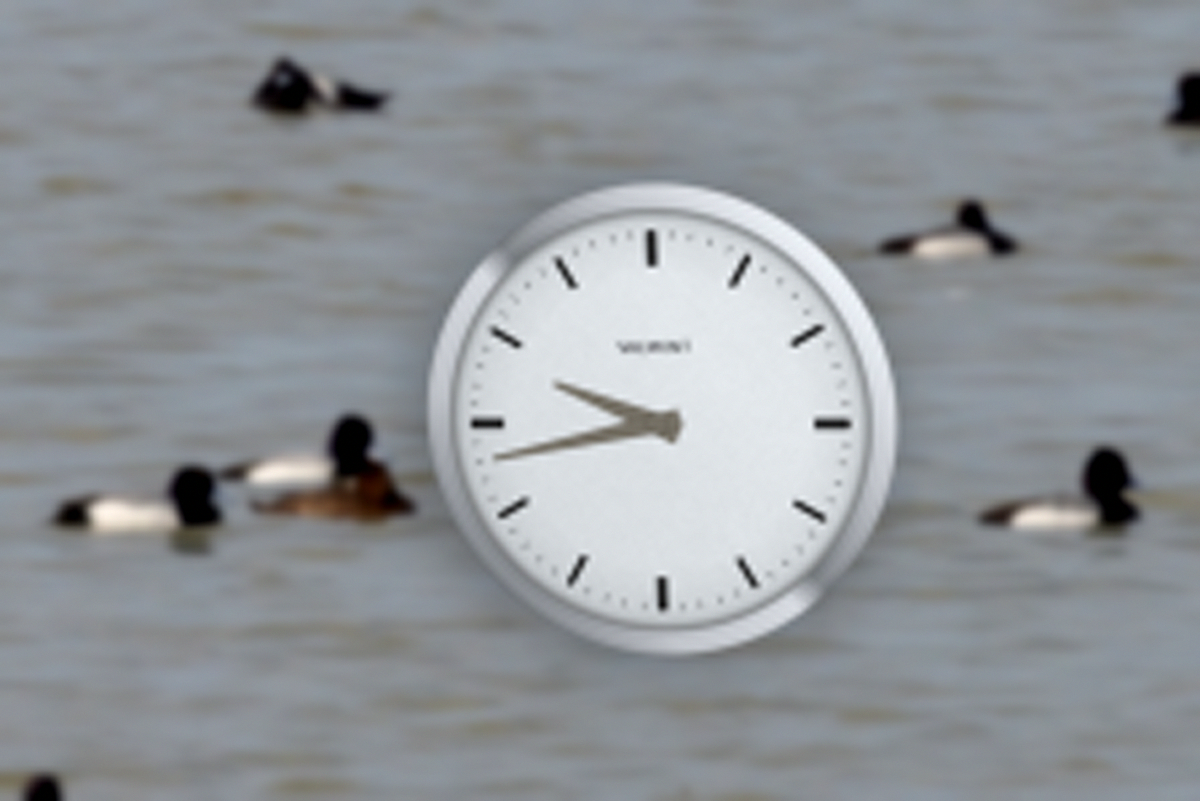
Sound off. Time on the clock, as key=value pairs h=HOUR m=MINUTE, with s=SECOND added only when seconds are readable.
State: h=9 m=43
